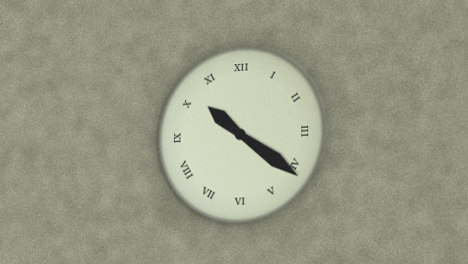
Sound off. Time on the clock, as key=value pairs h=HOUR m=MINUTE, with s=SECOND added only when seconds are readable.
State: h=10 m=21
